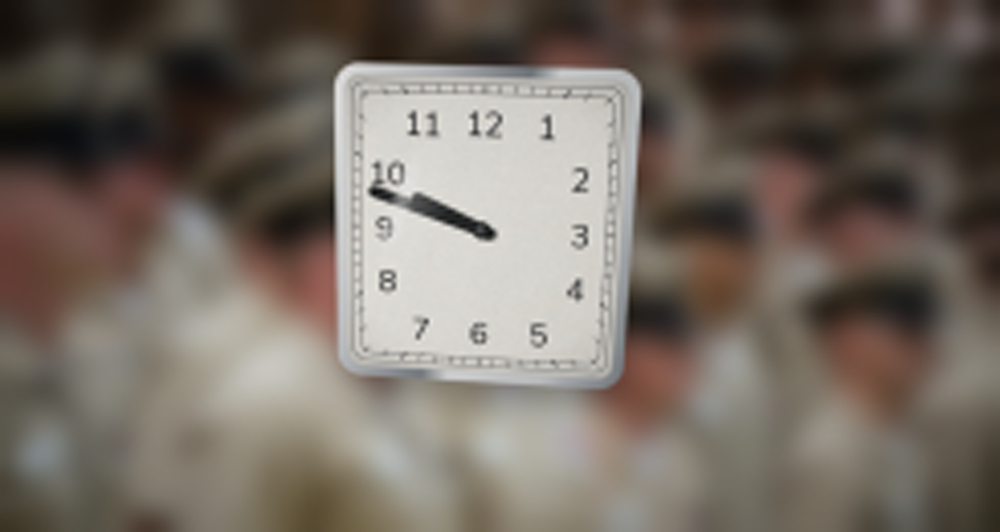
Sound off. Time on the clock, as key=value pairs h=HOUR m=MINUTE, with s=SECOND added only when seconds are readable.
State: h=9 m=48
